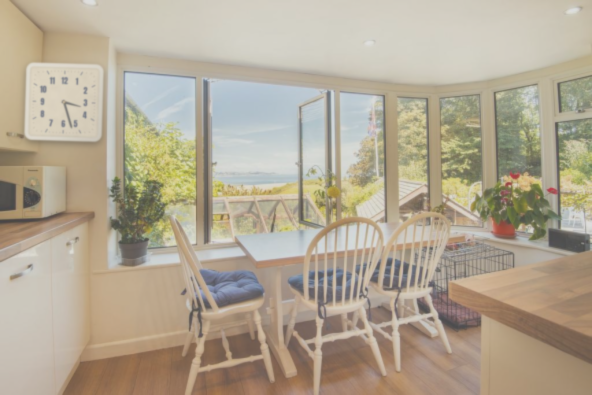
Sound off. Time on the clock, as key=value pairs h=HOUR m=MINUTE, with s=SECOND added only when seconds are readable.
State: h=3 m=27
